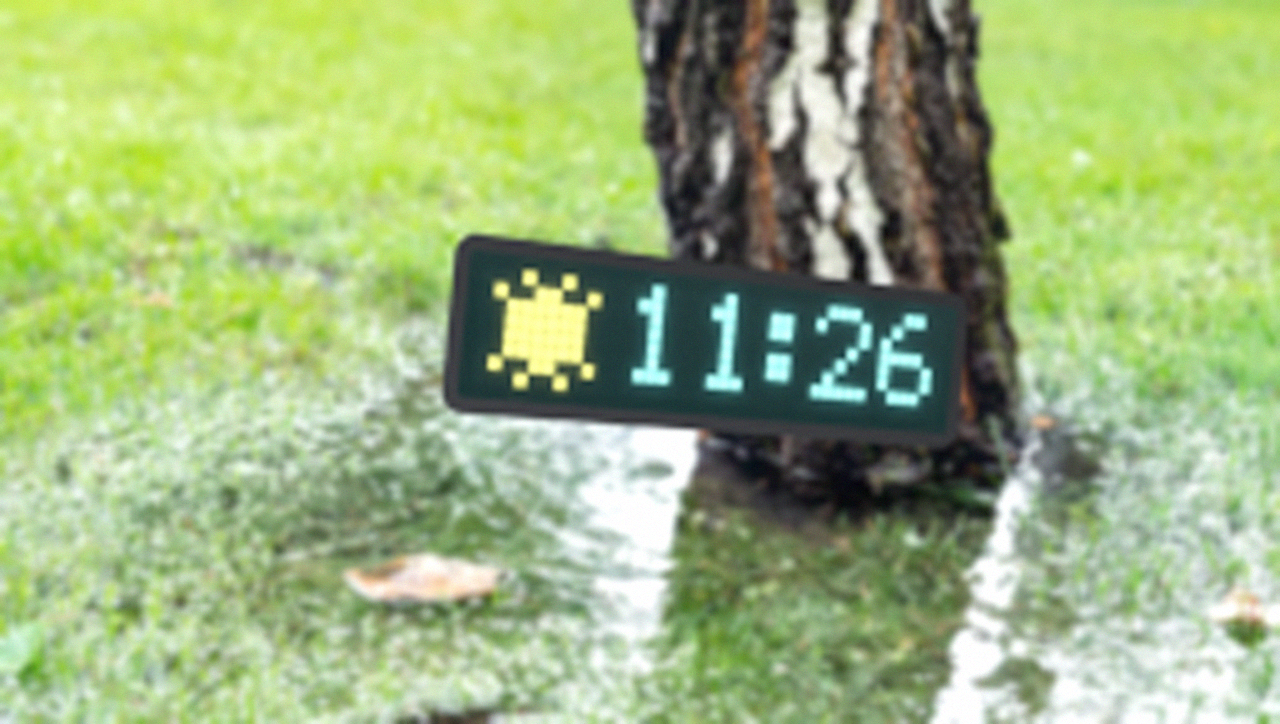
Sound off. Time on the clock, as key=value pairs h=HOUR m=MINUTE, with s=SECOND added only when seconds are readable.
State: h=11 m=26
